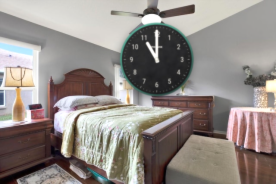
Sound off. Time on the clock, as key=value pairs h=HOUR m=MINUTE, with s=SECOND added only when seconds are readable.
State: h=11 m=0
